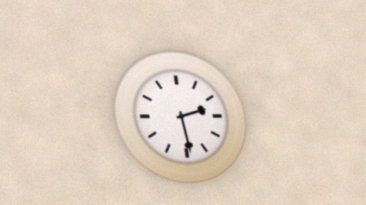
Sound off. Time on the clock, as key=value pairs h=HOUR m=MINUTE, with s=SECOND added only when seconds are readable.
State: h=2 m=29
